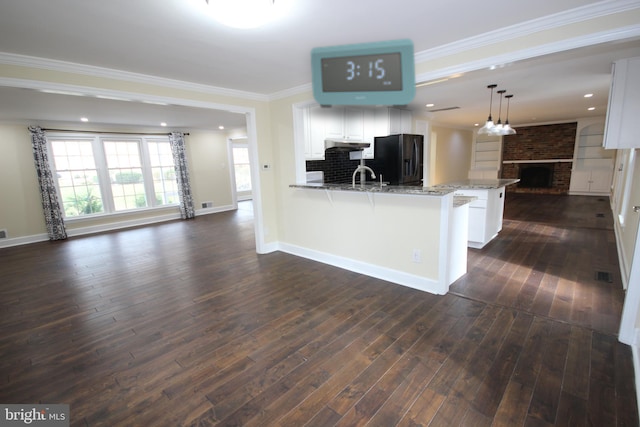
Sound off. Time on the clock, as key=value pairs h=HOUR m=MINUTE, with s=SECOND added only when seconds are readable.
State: h=3 m=15
